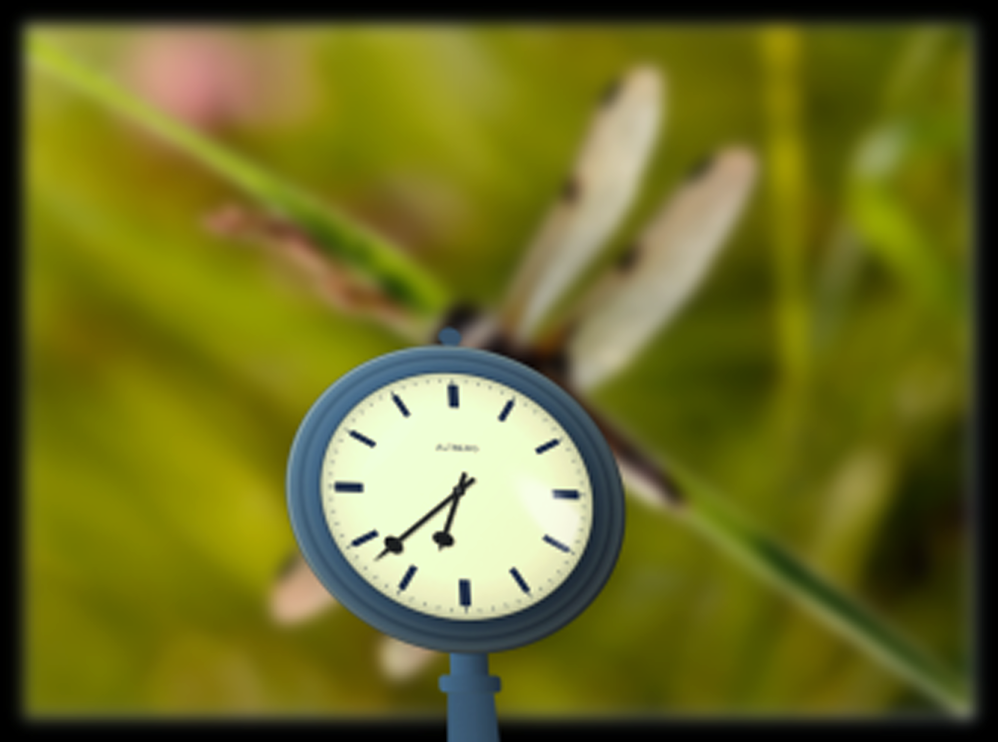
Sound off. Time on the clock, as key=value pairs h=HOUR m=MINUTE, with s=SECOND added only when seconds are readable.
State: h=6 m=38
